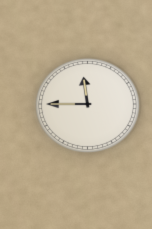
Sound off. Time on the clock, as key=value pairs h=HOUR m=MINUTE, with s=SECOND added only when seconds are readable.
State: h=11 m=45
